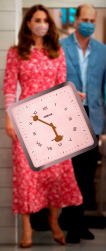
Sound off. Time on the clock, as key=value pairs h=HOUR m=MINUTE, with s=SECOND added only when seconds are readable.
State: h=5 m=53
